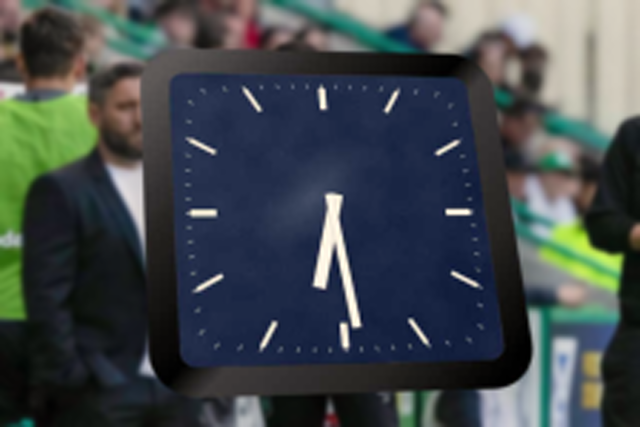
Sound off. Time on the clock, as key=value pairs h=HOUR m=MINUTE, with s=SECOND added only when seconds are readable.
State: h=6 m=29
